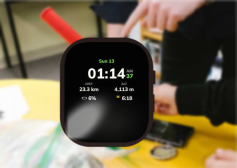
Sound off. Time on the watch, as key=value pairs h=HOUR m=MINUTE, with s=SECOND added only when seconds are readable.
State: h=1 m=14
